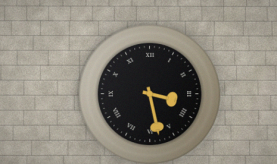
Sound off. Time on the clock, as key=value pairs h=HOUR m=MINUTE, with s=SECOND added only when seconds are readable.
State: h=3 m=28
